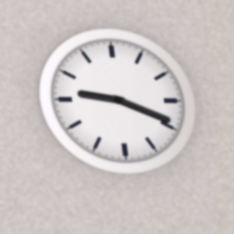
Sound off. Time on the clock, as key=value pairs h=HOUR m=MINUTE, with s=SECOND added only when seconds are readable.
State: h=9 m=19
